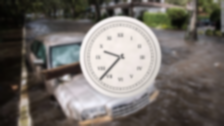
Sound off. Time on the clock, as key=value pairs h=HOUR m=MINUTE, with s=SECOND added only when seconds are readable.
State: h=9 m=37
